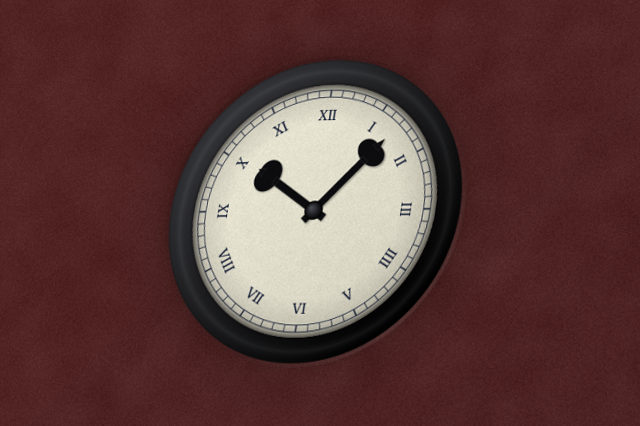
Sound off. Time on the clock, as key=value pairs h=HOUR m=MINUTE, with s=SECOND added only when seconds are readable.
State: h=10 m=7
